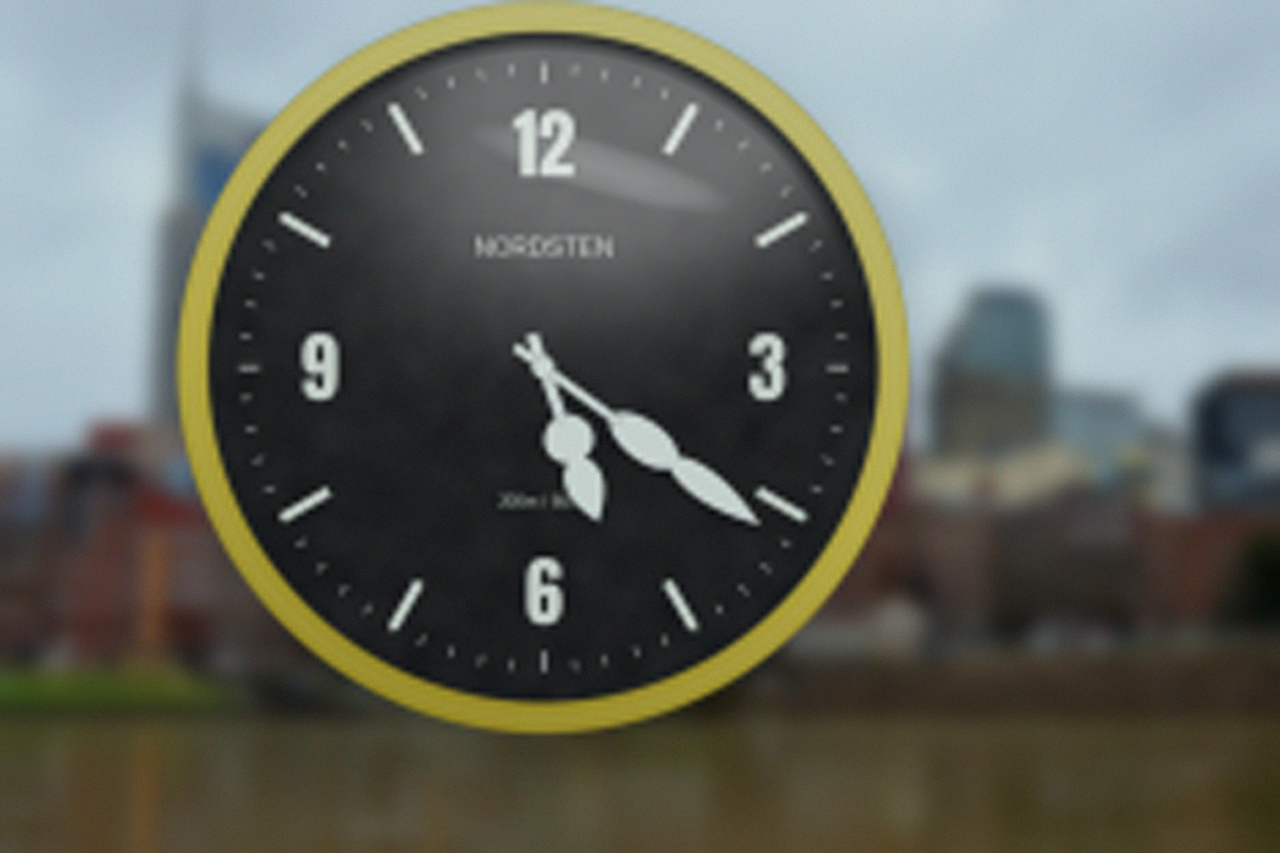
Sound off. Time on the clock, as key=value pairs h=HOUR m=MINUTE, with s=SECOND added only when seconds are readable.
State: h=5 m=21
